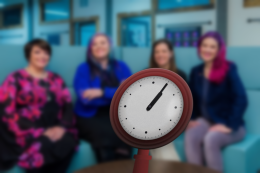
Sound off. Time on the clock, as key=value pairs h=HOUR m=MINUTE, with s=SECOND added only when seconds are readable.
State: h=1 m=5
